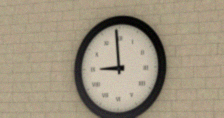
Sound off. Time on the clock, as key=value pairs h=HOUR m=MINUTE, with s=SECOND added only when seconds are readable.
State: h=8 m=59
